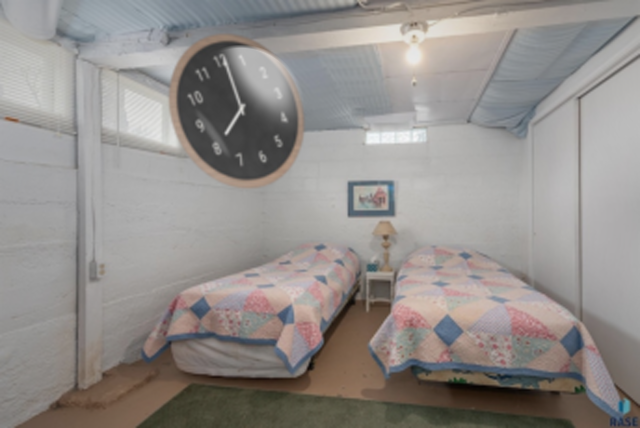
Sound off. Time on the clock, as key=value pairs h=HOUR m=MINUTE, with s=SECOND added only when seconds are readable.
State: h=8 m=1
